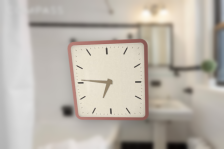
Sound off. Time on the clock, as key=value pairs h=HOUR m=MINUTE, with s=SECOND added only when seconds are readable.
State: h=6 m=46
